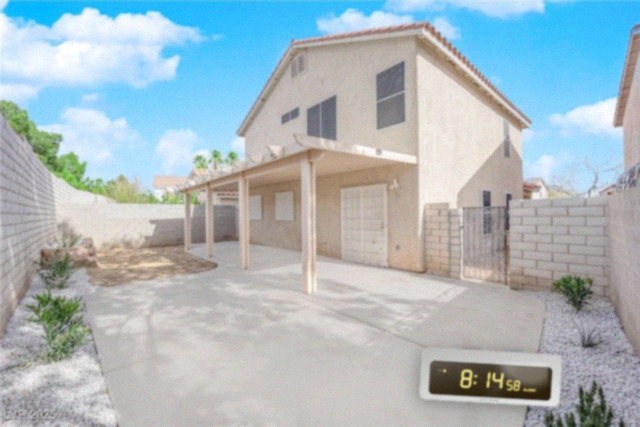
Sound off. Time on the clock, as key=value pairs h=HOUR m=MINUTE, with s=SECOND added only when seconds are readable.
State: h=8 m=14
